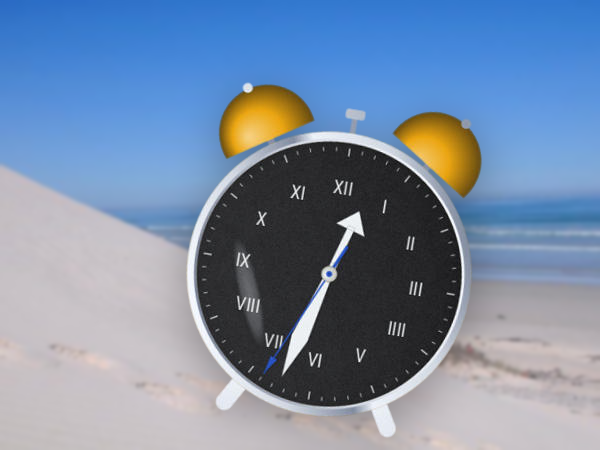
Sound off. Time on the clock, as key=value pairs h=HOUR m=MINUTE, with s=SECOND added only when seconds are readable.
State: h=12 m=32 s=34
